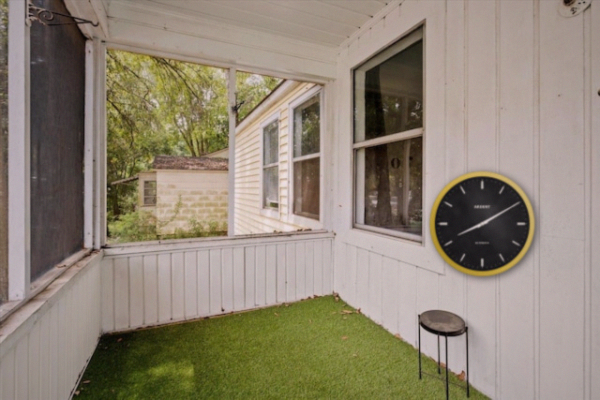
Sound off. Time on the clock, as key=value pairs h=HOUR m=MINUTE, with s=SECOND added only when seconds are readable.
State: h=8 m=10
